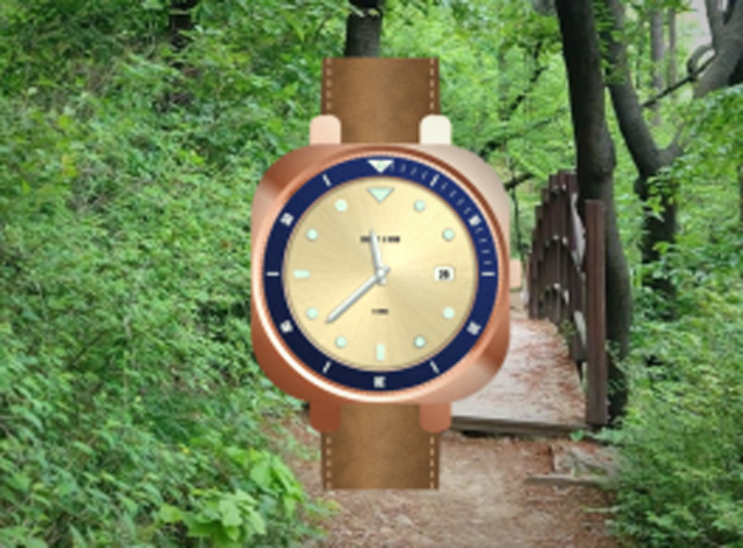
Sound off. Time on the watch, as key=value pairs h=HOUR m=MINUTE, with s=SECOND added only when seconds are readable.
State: h=11 m=38
